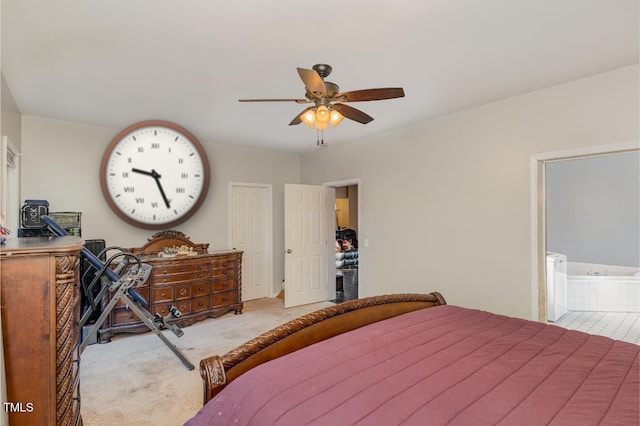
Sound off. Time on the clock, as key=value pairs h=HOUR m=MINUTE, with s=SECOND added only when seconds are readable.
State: h=9 m=26
